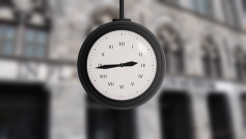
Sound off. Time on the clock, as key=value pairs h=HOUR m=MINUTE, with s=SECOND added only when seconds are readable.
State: h=2 m=44
